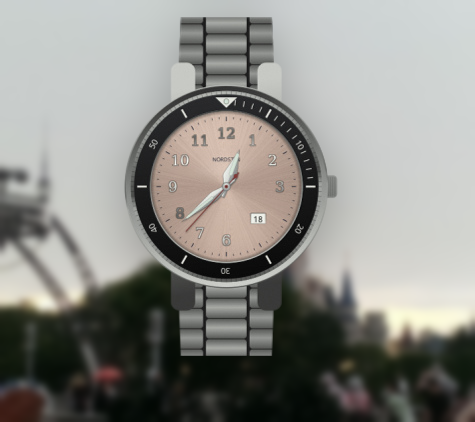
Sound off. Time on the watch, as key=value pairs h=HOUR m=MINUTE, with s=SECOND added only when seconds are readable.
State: h=12 m=38 s=37
